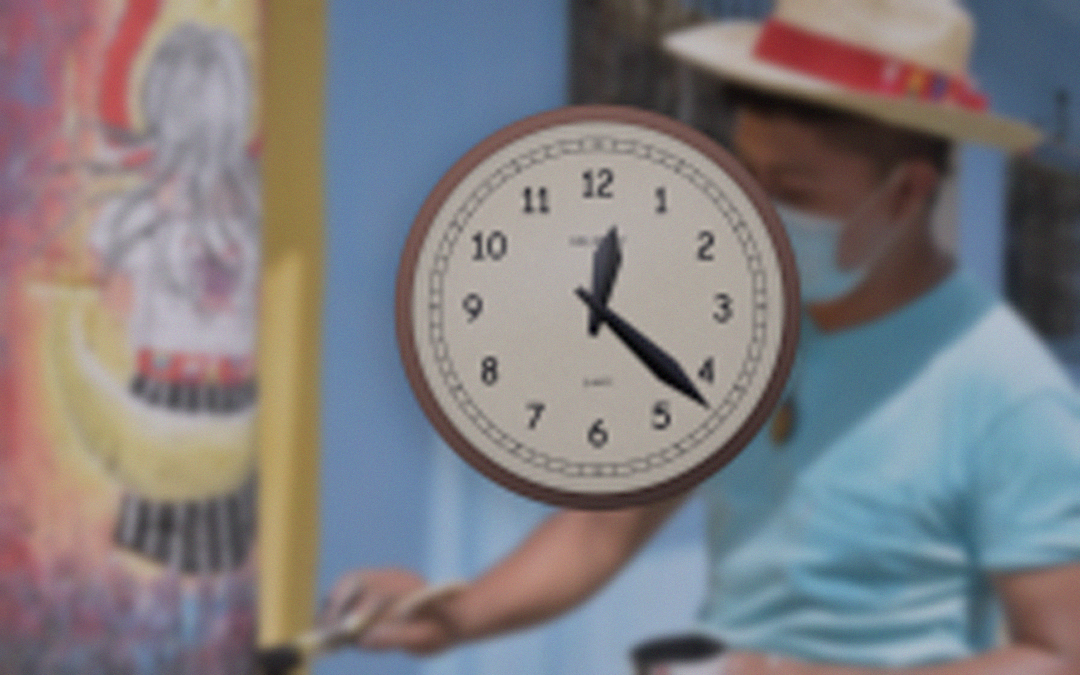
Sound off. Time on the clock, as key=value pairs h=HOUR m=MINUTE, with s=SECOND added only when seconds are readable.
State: h=12 m=22
